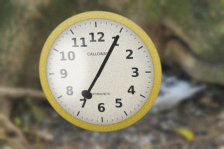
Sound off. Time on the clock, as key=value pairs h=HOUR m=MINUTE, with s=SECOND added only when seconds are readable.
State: h=7 m=5
